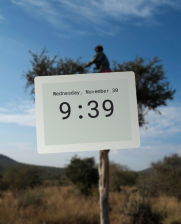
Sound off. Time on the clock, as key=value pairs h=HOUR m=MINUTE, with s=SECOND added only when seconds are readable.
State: h=9 m=39
